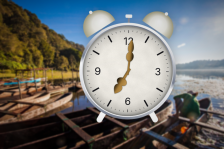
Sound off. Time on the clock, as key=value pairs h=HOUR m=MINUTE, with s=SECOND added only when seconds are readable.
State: h=7 m=1
